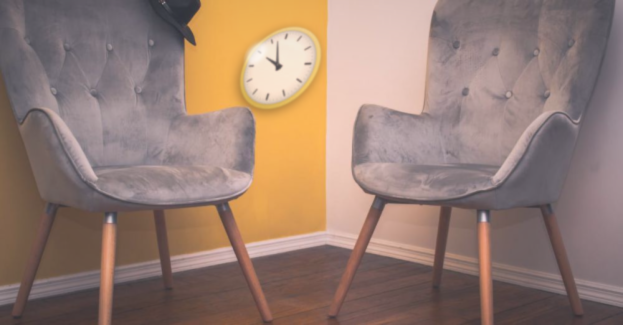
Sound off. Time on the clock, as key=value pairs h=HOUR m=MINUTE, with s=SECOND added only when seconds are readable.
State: h=9 m=57
